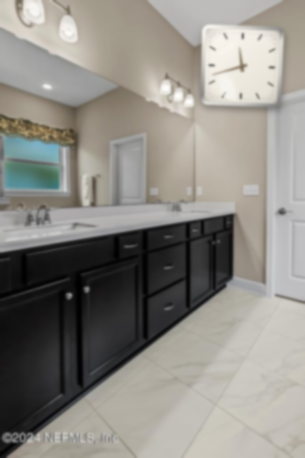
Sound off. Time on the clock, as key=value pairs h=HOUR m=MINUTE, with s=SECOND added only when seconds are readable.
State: h=11 m=42
